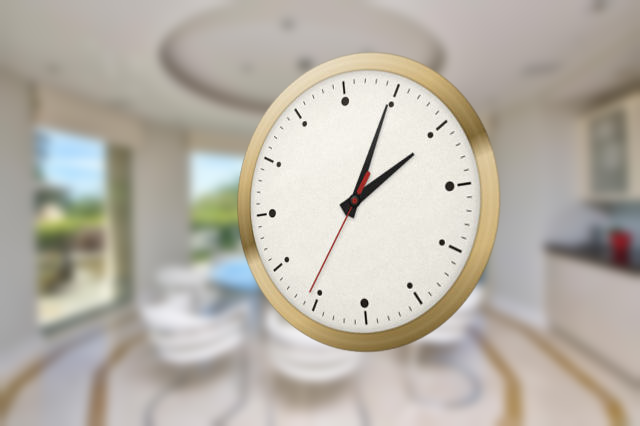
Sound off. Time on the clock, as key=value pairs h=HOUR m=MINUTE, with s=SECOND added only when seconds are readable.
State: h=2 m=4 s=36
